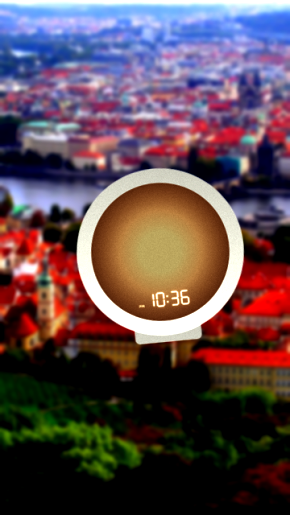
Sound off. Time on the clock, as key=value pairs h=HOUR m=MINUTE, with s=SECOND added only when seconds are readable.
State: h=10 m=36
